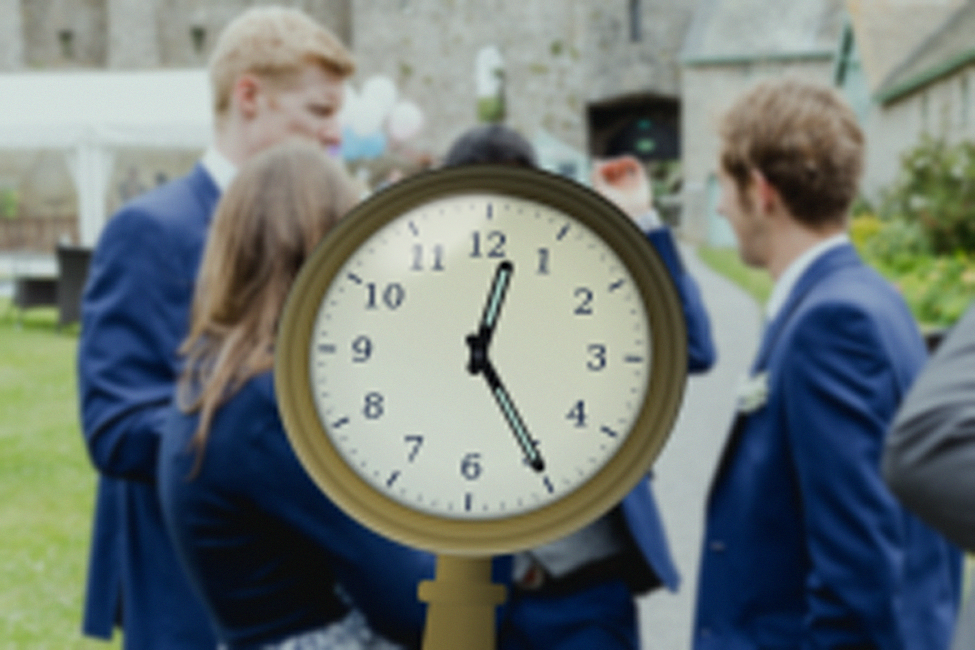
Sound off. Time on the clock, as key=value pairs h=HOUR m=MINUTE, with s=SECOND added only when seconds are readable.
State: h=12 m=25
